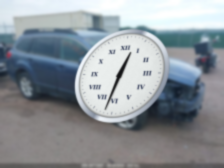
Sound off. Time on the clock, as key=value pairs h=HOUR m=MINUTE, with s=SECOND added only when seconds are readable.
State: h=12 m=32
